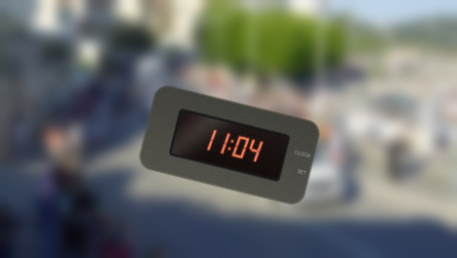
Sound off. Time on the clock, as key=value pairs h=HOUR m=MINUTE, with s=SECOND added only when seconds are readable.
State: h=11 m=4
